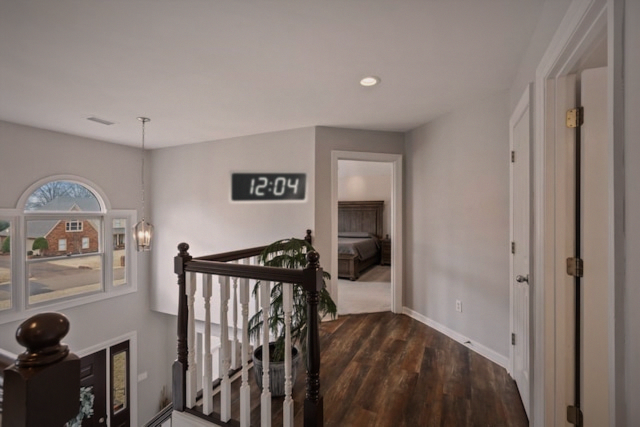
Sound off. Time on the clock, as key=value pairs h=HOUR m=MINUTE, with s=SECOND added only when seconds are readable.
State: h=12 m=4
